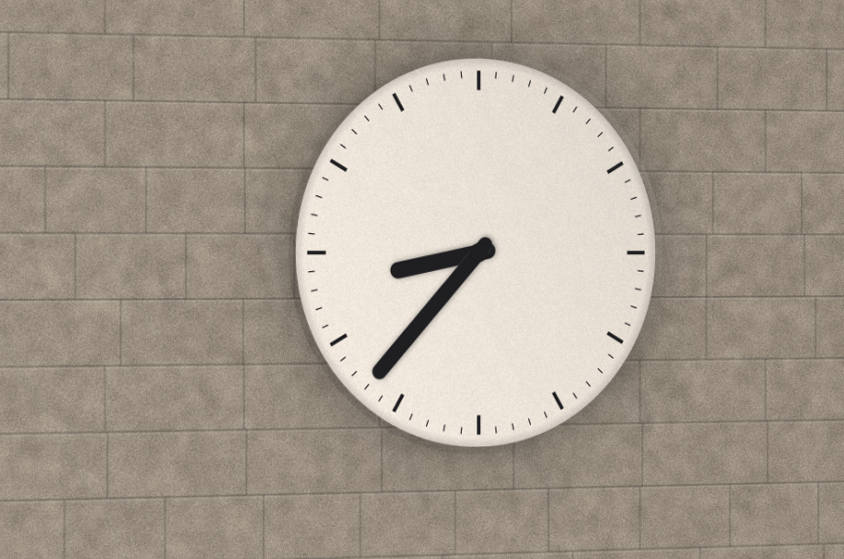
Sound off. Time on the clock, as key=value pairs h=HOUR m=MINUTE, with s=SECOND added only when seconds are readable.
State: h=8 m=37
